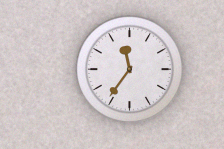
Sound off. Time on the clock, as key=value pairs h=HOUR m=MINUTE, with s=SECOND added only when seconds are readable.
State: h=11 m=36
